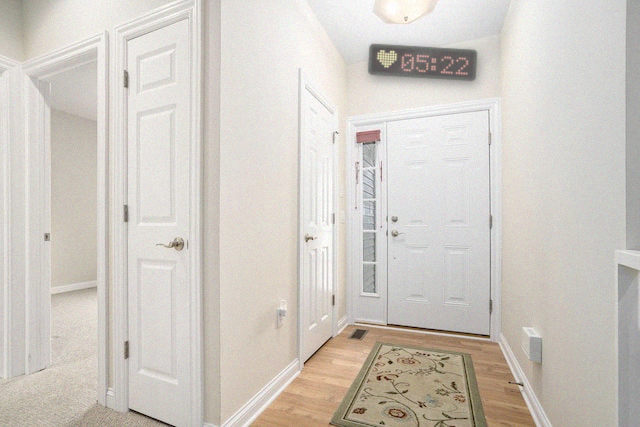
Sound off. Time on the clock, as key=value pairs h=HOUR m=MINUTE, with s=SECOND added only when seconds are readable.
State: h=5 m=22
